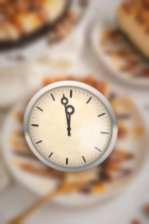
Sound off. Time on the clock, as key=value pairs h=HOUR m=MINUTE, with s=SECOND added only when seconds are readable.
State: h=11 m=58
